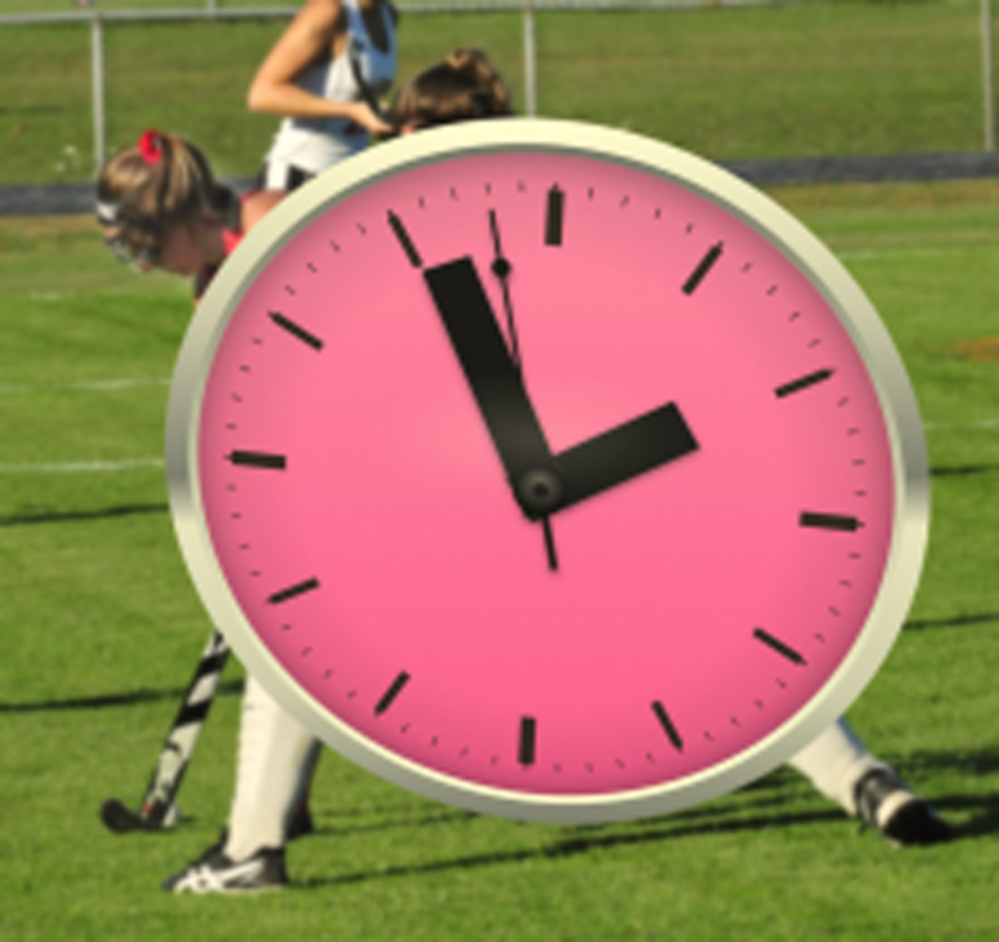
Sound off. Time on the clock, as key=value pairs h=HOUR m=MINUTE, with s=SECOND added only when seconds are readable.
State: h=1 m=55 s=58
